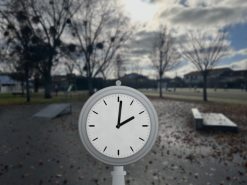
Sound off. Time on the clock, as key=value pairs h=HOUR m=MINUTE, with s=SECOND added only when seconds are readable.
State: h=2 m=1
